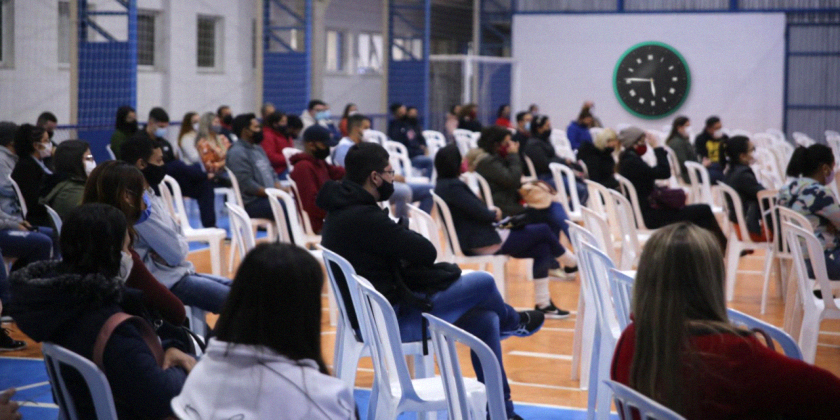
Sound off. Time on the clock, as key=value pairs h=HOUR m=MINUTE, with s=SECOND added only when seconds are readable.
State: h=5 m=46
